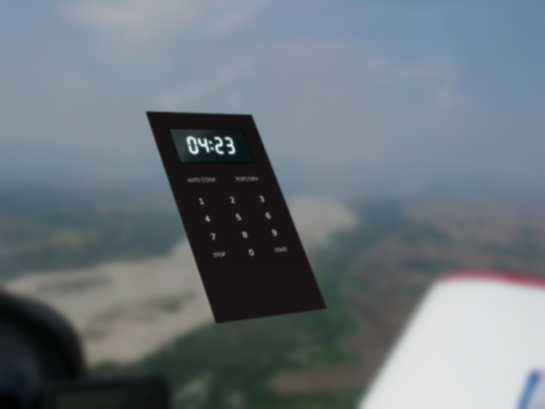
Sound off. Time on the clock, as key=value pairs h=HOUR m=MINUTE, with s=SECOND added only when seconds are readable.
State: h=4 m=23
